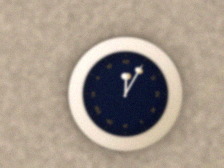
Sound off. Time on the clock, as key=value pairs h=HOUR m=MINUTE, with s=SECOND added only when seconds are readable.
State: h=12 m=5
